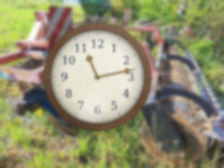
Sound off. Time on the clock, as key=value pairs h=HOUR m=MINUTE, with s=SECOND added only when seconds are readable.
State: h=11 m=13
